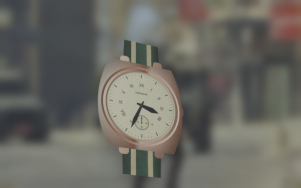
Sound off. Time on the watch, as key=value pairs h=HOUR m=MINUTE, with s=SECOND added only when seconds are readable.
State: h=3 m=34
